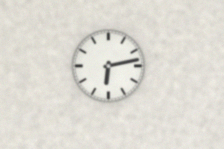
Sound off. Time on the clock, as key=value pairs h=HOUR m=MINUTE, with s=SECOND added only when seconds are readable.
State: h=6 m=13
